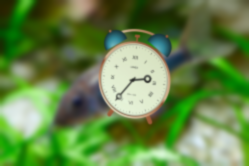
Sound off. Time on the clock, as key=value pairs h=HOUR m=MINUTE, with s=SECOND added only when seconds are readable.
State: h=2 m=36
